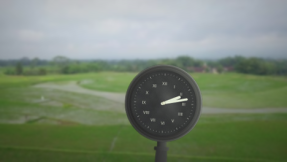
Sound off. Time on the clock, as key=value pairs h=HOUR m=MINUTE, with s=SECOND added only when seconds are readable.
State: h=2 m=13
